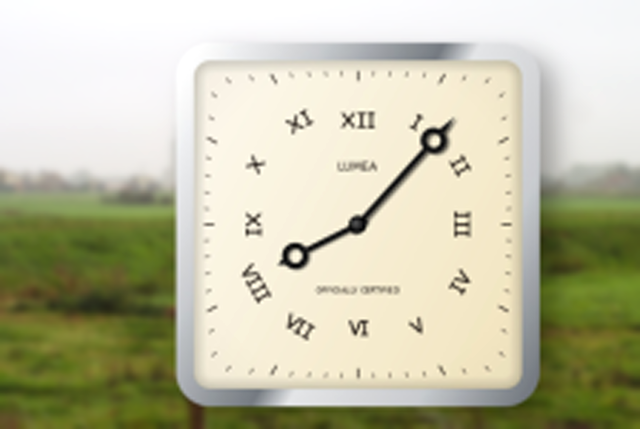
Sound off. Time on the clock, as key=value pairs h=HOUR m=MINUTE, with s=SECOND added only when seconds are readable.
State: h=8 m=7
